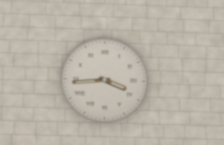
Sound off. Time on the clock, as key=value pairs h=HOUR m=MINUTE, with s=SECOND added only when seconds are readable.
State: h=3 m=44
